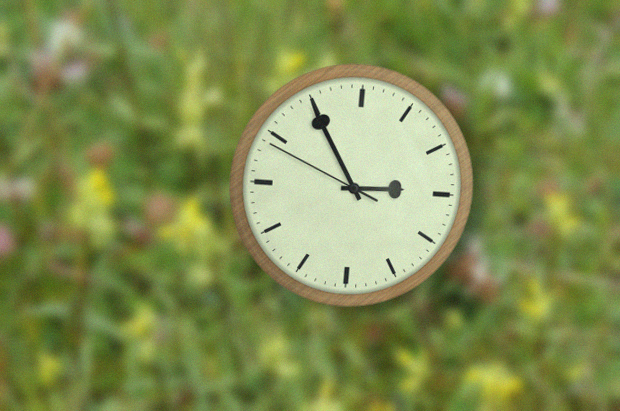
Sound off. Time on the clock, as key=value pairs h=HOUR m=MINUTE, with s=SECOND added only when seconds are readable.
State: h=2 m=54 s=49
